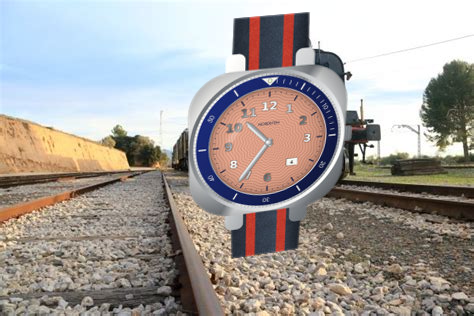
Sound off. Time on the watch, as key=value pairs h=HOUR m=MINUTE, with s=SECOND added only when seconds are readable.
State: h=10 m=36
